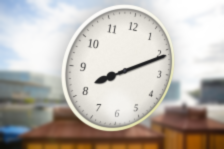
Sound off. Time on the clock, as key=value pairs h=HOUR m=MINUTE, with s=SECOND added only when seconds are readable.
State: h=8 m=11
